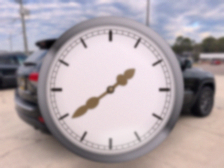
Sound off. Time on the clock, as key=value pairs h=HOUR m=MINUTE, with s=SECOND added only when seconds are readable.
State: h=1 m=39
